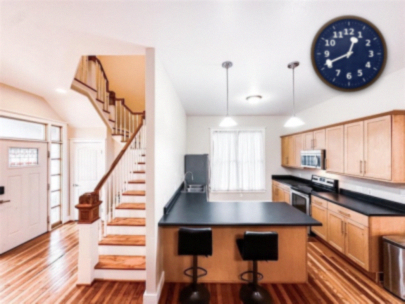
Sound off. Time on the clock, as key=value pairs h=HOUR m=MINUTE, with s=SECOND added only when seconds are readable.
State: h=12 m=41
